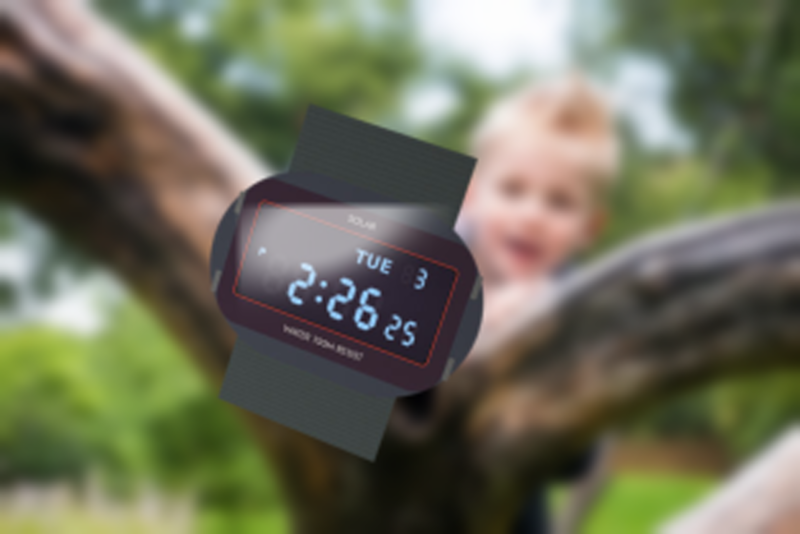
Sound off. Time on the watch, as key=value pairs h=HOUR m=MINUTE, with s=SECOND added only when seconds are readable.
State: h=2 m=26 s=25
